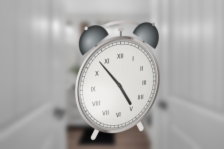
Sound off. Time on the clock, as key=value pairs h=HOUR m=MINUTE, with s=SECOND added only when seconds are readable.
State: h=4 m=53
